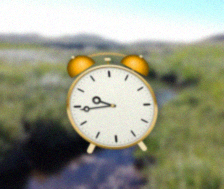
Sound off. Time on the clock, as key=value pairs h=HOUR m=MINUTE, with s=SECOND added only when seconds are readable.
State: h=9 m=44
